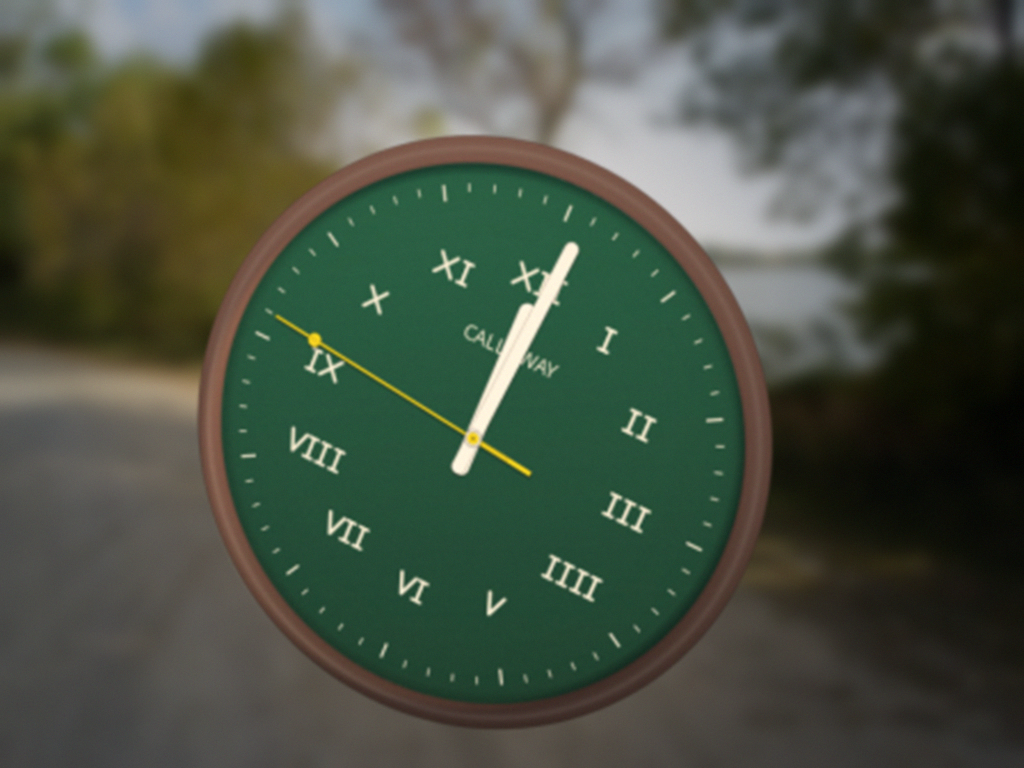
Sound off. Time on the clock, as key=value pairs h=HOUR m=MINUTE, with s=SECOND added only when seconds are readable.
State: h=12 m=0 s=46
